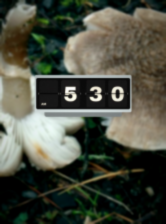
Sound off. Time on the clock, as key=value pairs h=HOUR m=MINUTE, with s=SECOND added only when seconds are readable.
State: h=5 m=30
